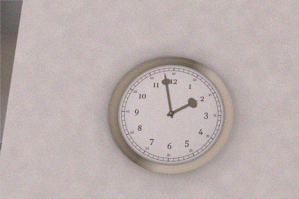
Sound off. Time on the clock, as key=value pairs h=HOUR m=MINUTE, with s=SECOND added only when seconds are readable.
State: h=1 m=58
